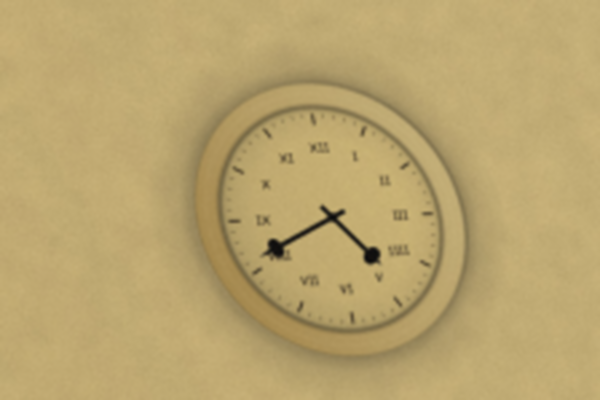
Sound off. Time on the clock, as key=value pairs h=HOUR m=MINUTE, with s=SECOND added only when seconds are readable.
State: h=4 m=41
